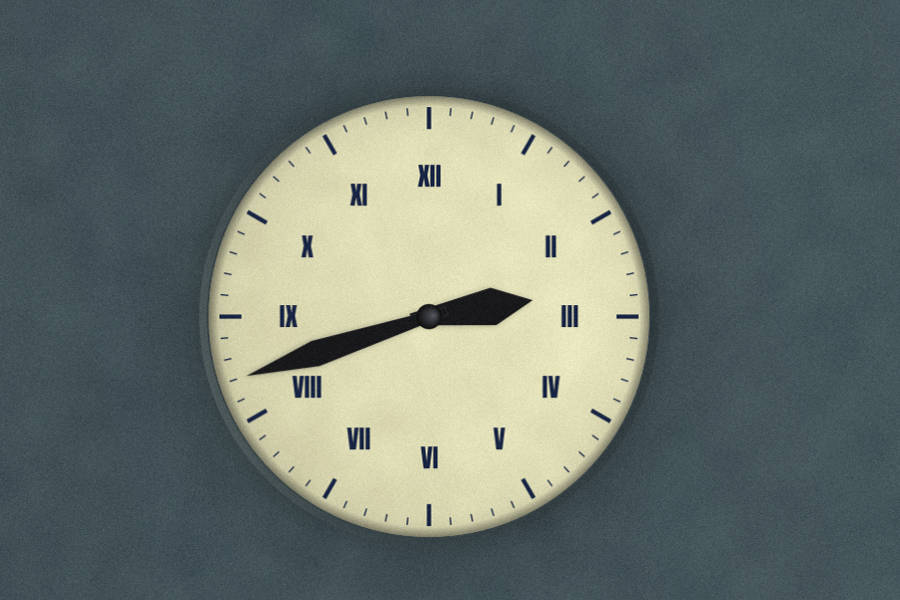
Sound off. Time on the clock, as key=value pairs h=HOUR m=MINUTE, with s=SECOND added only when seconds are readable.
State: h=2 m=42
